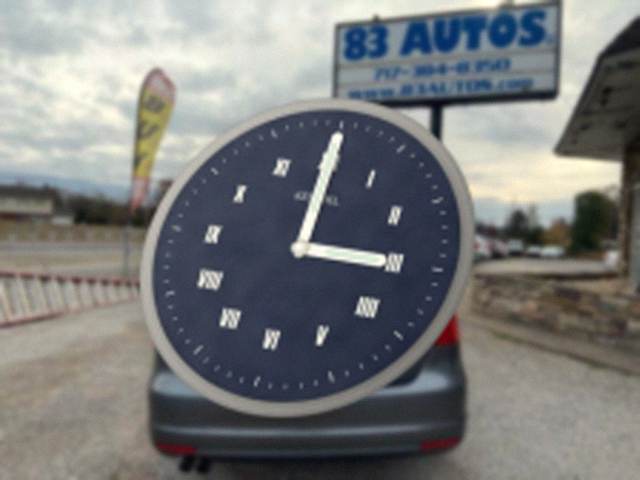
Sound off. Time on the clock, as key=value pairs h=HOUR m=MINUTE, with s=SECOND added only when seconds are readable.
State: h=3 m=0
